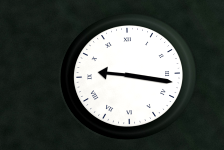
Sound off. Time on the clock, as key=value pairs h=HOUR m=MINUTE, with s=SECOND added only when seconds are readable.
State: h=9 m=17
